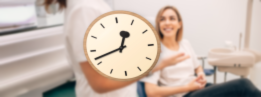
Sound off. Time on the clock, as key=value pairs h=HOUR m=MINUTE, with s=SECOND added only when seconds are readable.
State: h=12 m=42
